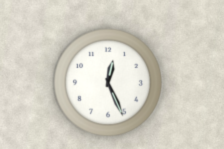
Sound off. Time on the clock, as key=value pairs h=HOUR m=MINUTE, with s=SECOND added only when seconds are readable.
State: h=12 m=26
